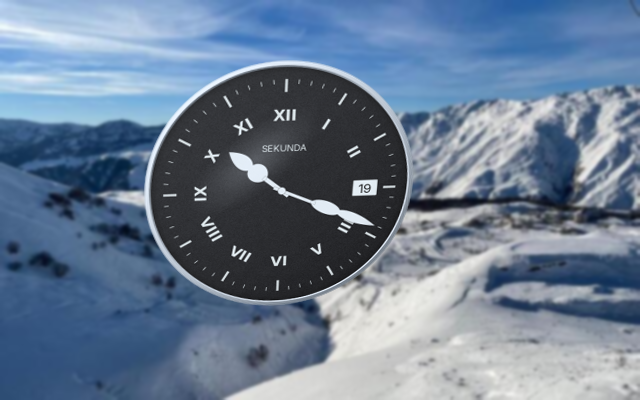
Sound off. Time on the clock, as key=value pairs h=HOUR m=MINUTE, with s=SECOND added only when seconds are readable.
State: h=10 m=19
